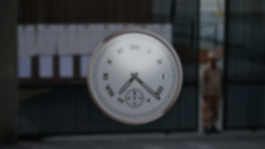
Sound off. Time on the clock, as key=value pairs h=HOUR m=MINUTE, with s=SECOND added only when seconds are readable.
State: h=7 m=22
